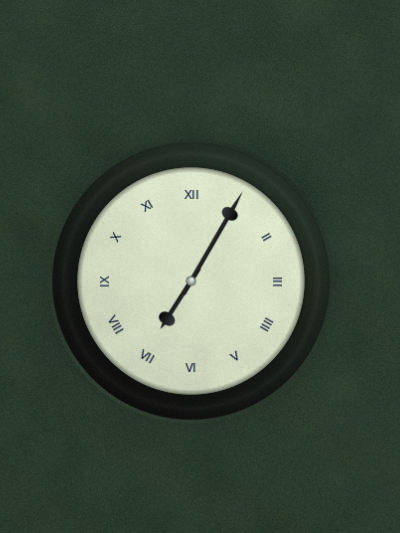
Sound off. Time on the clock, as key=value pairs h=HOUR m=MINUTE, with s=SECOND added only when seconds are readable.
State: h=7 m=5
